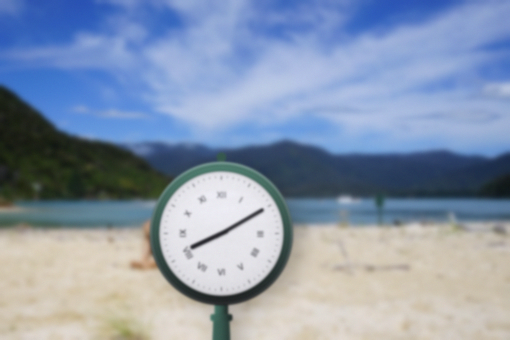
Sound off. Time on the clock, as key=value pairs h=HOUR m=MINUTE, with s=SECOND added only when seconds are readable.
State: h=8 m=10
